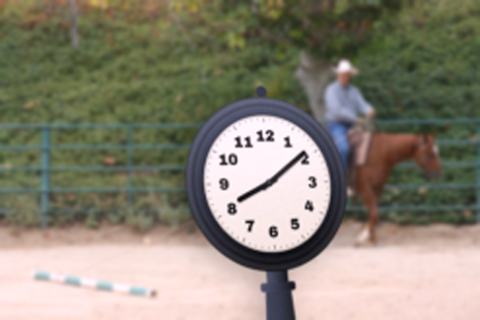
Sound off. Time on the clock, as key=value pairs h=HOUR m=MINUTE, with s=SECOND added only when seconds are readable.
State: h=8 m=9
